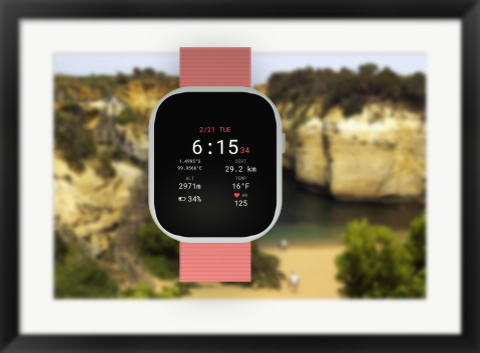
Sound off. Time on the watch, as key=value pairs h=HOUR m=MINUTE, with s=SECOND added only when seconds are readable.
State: h=6 m=15 s=34
